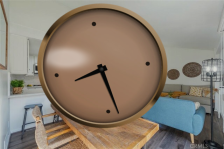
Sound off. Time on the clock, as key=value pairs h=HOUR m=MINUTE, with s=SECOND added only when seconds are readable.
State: h=8 m=28
